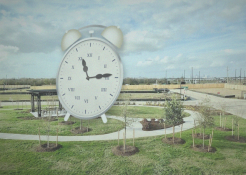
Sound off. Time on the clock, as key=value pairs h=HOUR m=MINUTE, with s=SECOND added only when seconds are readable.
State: h=11 m=14
